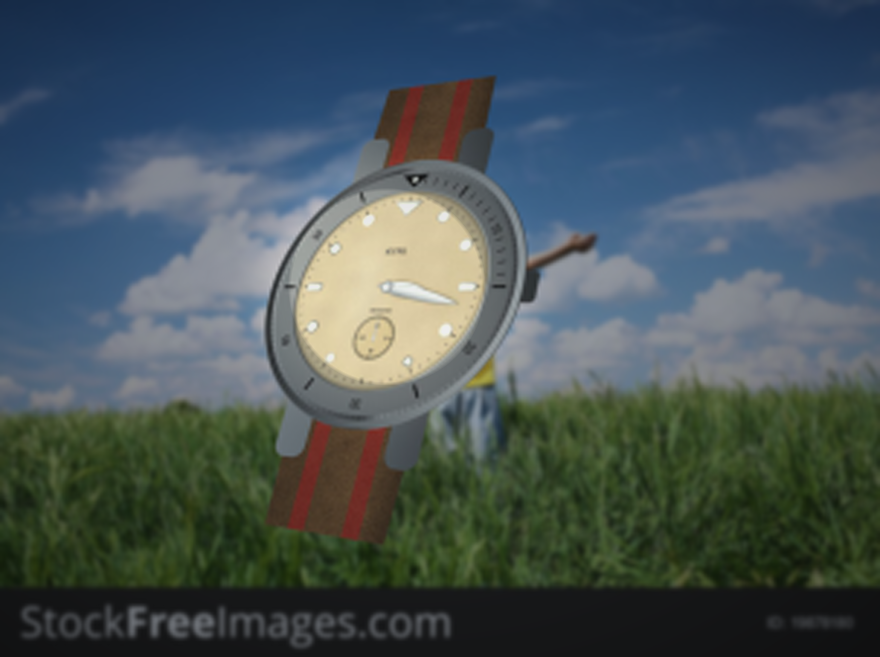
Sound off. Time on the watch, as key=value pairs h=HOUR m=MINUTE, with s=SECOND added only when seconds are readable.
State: h=3 m=17
